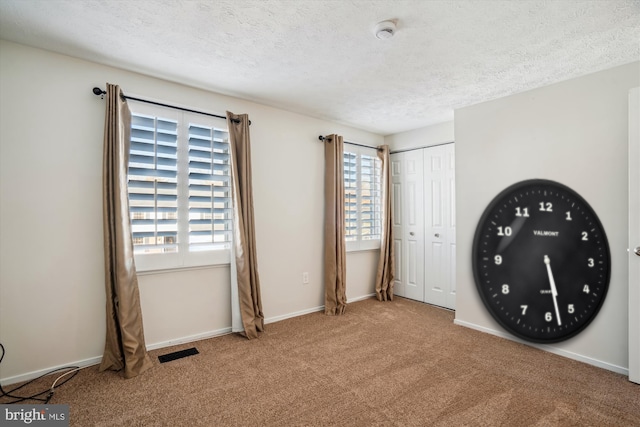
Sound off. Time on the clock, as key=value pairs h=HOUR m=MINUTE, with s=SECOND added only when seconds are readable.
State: h=5 m=28
